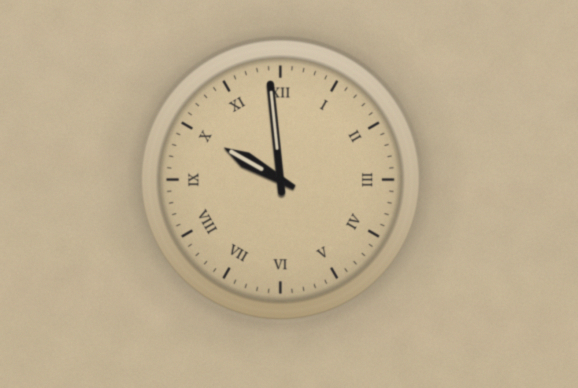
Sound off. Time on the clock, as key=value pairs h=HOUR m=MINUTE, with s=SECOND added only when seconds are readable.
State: h=9 m=59
